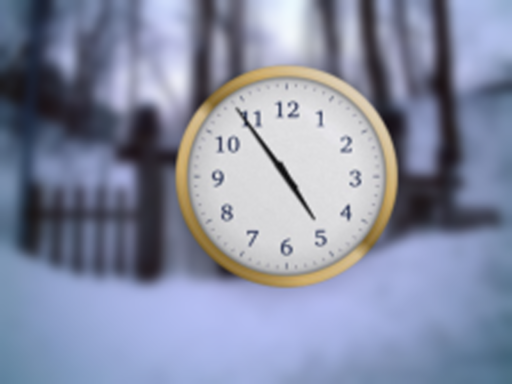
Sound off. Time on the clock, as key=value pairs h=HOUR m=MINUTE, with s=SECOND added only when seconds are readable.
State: h=4 m=54
